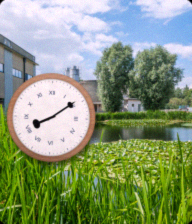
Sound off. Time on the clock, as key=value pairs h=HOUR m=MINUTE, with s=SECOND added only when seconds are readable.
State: h=8 m=9
